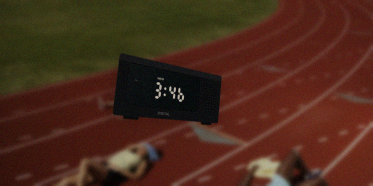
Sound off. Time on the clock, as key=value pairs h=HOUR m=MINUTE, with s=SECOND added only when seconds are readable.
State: h=3 m=46
